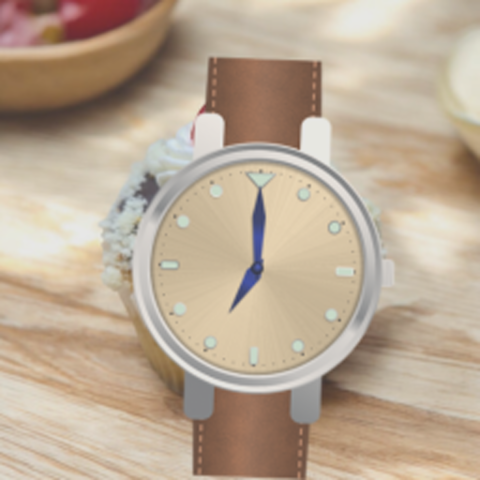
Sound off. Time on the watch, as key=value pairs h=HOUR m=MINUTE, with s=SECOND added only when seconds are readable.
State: h=7 m=0
